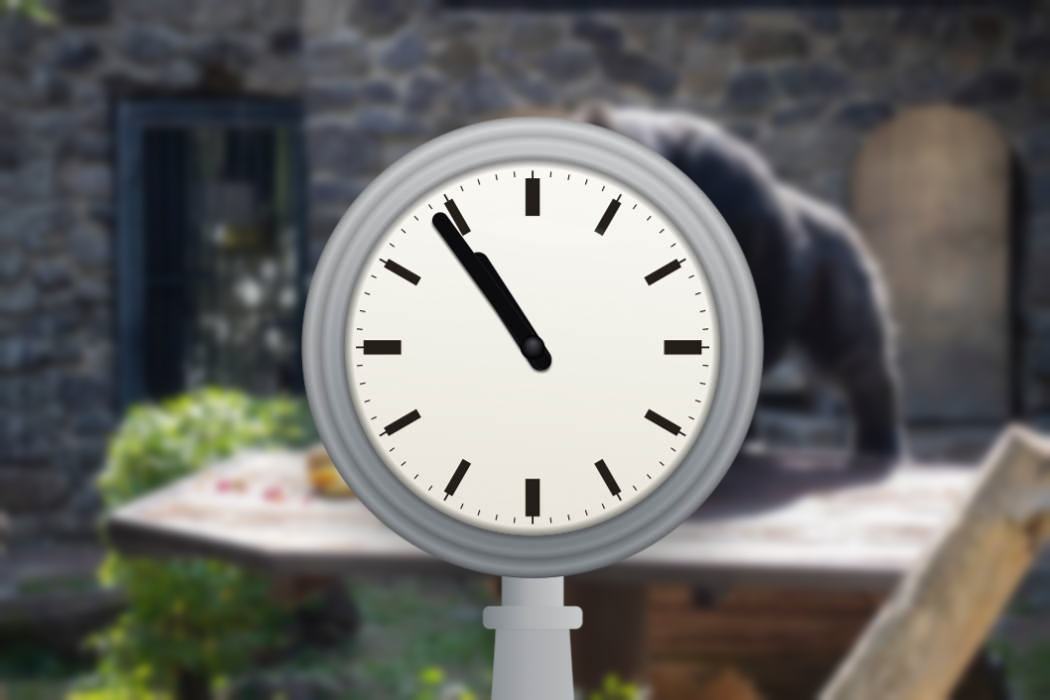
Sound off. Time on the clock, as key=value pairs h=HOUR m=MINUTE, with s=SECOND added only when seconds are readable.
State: h=10 m=54
